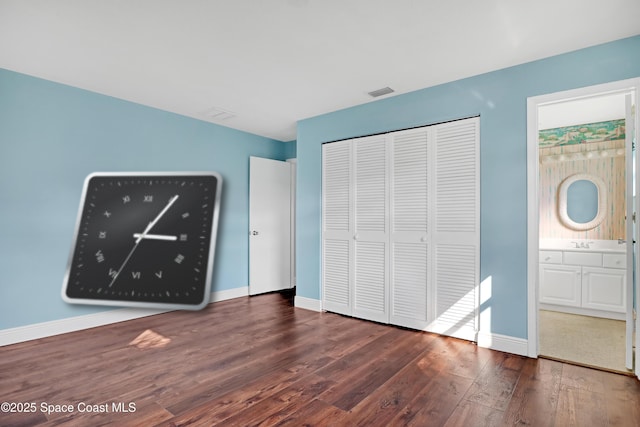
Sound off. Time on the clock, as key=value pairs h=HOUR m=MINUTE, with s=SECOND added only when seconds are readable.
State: h=3 m=5 s=34
